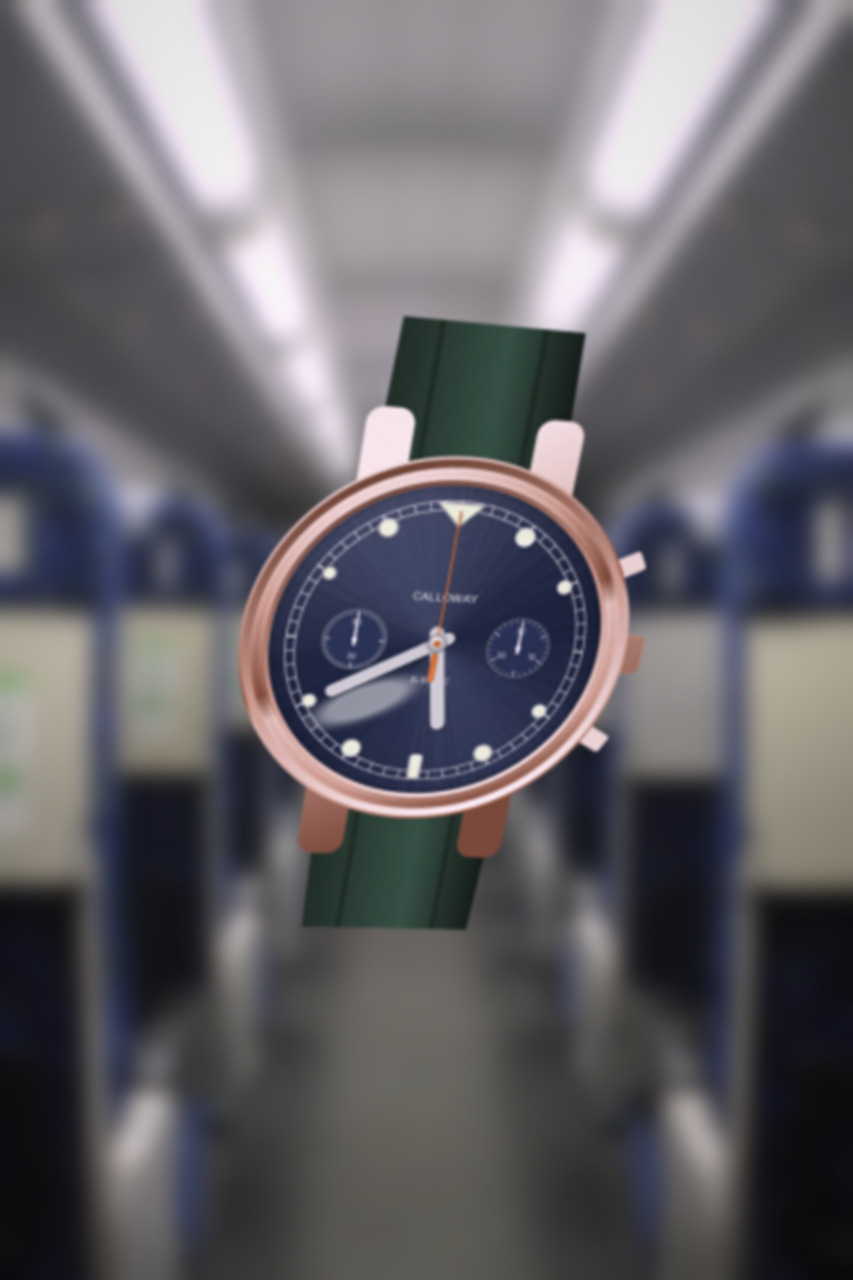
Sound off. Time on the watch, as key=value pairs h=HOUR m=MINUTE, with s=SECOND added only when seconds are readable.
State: h=5 m=40
